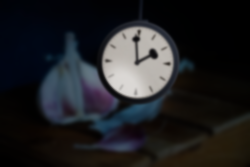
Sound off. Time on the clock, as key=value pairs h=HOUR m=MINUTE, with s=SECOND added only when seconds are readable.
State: h=1 m=59
